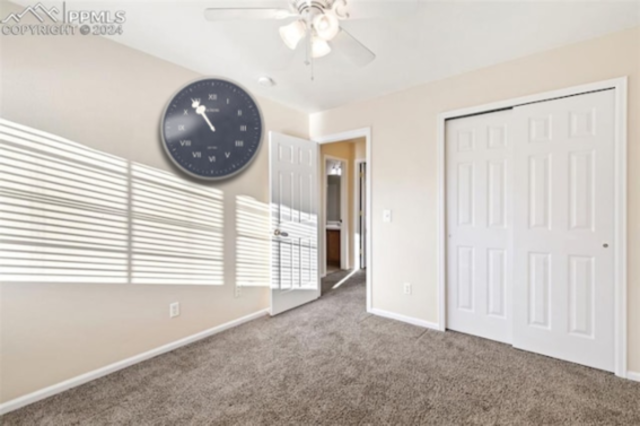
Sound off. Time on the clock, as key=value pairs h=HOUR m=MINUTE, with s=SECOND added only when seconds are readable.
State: h=10 m=54
